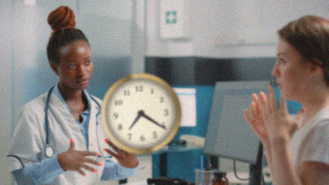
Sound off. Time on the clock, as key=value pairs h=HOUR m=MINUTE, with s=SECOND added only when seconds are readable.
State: h=7 m=21
